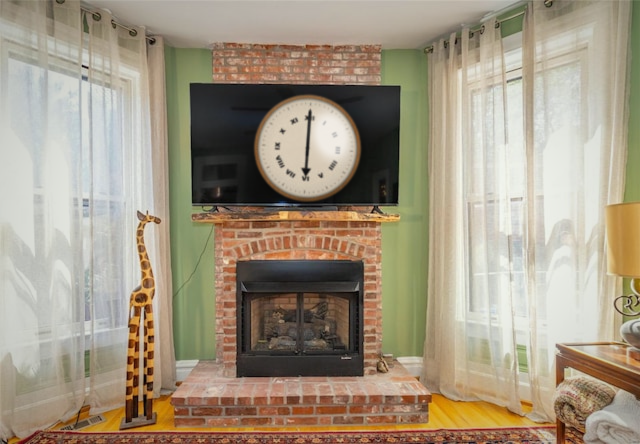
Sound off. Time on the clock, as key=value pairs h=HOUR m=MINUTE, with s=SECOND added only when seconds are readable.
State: h=6 m=0
